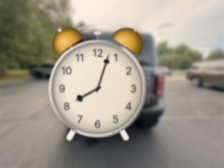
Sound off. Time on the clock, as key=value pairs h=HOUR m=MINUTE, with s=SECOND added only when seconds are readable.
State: h=8 m=3
